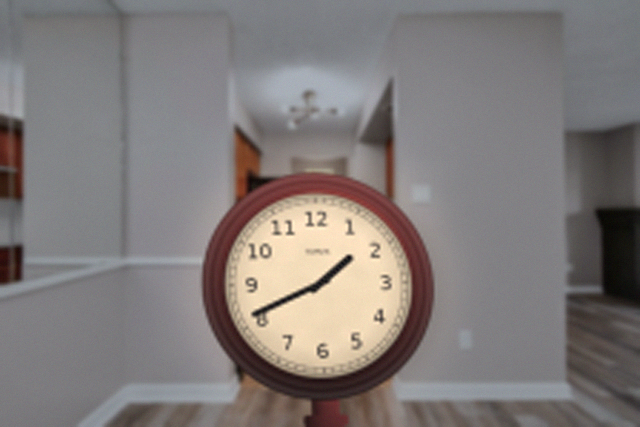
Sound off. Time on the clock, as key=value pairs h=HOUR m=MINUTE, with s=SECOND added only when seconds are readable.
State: h=1 m=41
